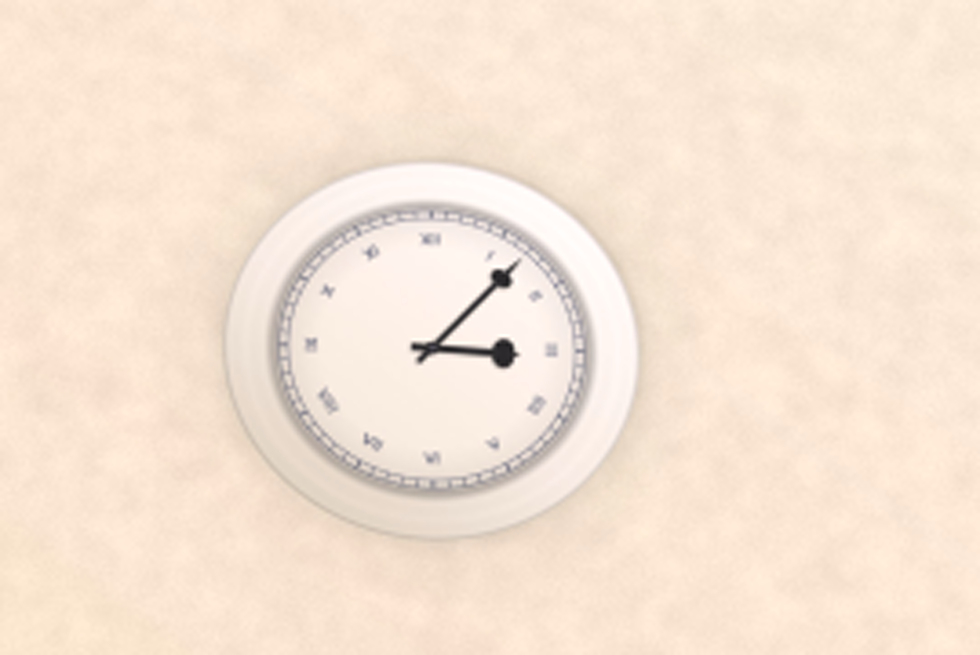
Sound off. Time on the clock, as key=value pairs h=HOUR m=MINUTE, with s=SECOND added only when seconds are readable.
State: h=3 m=7
